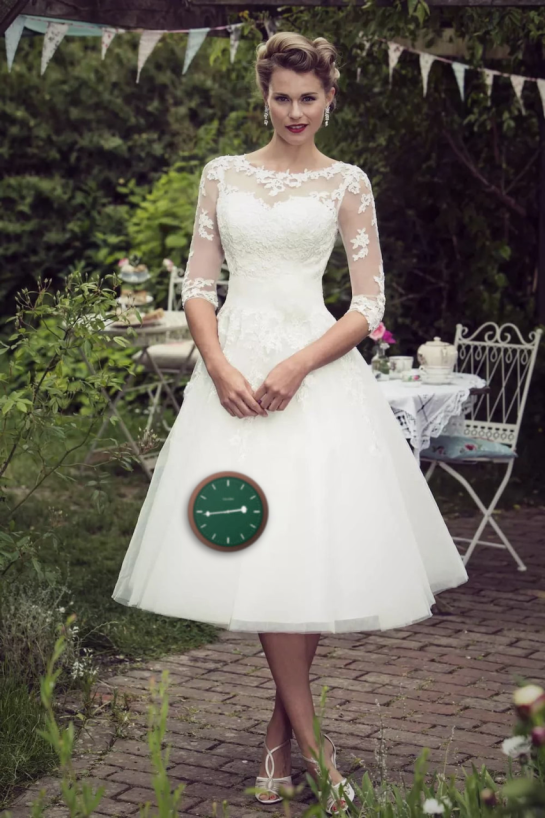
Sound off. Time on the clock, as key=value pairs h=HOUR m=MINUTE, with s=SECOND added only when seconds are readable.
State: h=2 m=44
